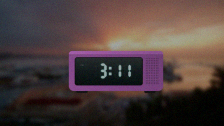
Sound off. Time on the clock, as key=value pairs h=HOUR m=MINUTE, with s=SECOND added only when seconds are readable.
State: h=3 m=11
